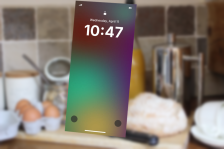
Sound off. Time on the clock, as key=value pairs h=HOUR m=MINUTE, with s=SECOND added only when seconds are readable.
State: h=10 m=47
